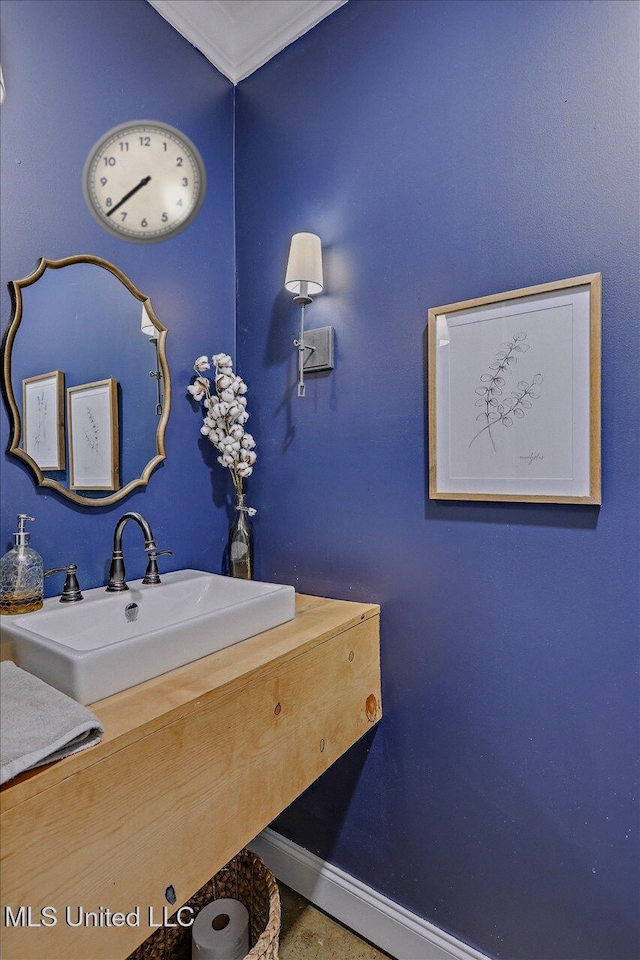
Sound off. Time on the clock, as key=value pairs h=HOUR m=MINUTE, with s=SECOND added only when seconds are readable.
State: h=7 m=38
